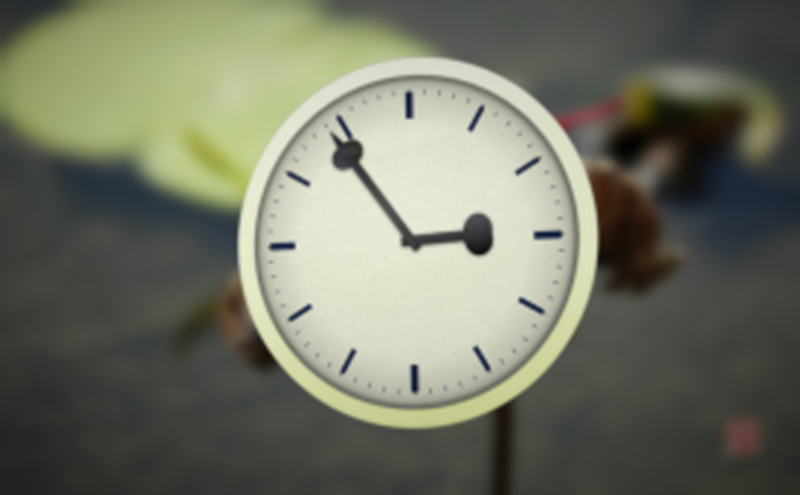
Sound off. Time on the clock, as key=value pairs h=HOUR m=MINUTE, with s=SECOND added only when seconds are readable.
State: h=2 m=54
